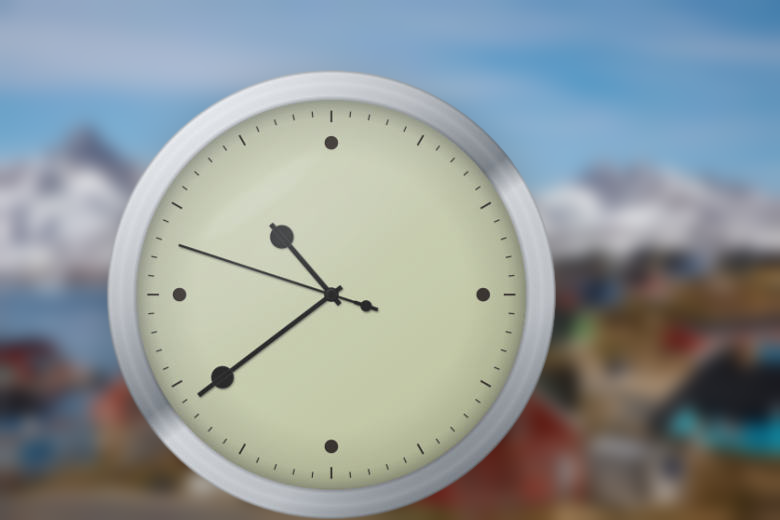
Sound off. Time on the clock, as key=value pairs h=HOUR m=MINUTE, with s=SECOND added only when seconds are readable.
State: h=10 m=38 s=48
